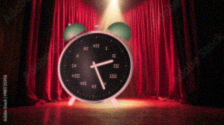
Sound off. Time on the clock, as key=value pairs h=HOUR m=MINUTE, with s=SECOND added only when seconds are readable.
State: h=2 m=26
